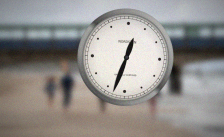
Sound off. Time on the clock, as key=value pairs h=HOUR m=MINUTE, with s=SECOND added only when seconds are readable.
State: h=12 m=33
